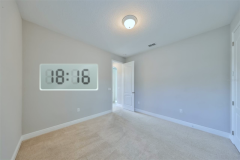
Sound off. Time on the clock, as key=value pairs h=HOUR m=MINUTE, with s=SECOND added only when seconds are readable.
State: h=18 m=16
